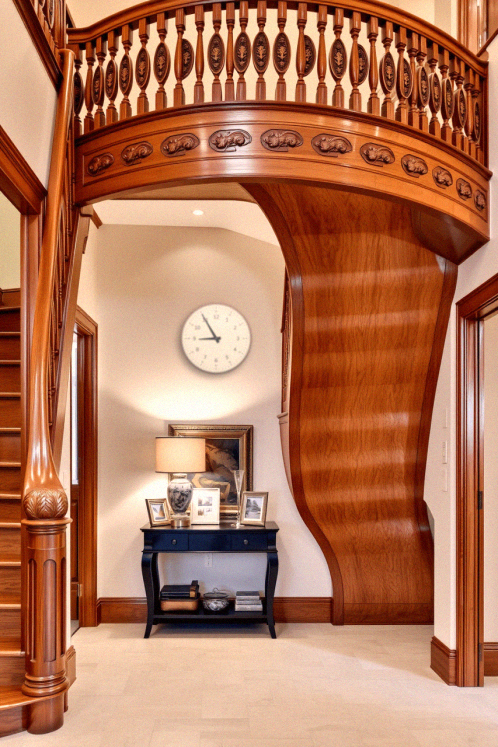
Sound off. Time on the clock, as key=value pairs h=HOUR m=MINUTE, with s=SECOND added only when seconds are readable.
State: h=8 m=55
